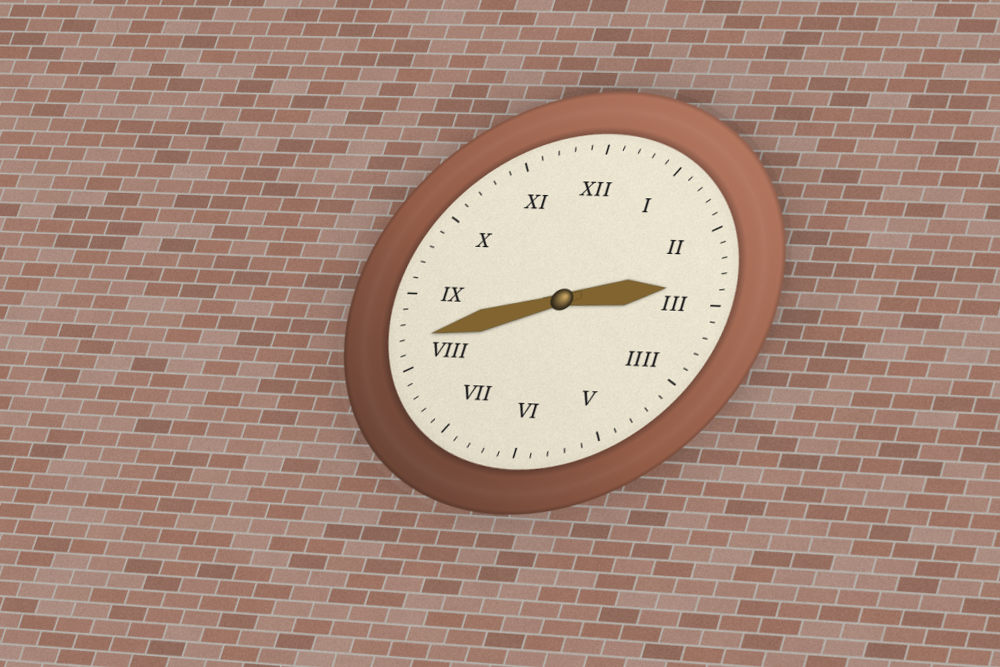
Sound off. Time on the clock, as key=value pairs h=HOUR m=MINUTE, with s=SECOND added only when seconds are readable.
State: h=2 m=42
